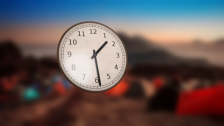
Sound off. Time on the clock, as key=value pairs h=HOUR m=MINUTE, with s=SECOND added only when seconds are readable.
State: h=1 m=29
